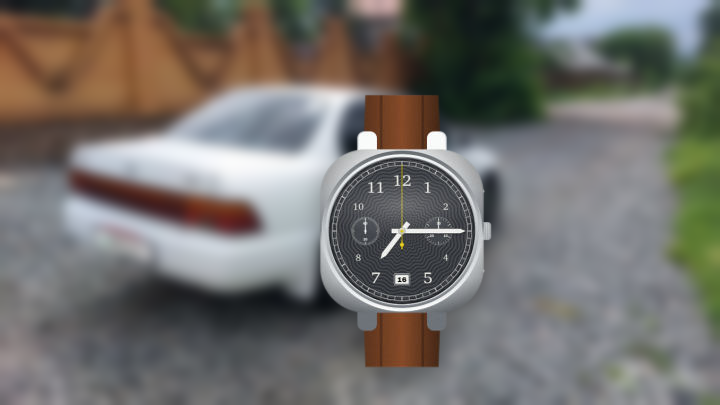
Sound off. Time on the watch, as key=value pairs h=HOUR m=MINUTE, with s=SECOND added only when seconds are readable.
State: h=7 m=15
